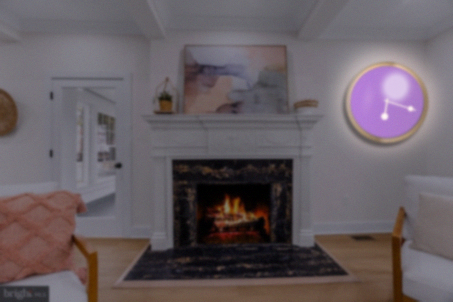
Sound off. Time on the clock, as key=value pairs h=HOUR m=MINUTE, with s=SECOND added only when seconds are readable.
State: h=6 m=18
